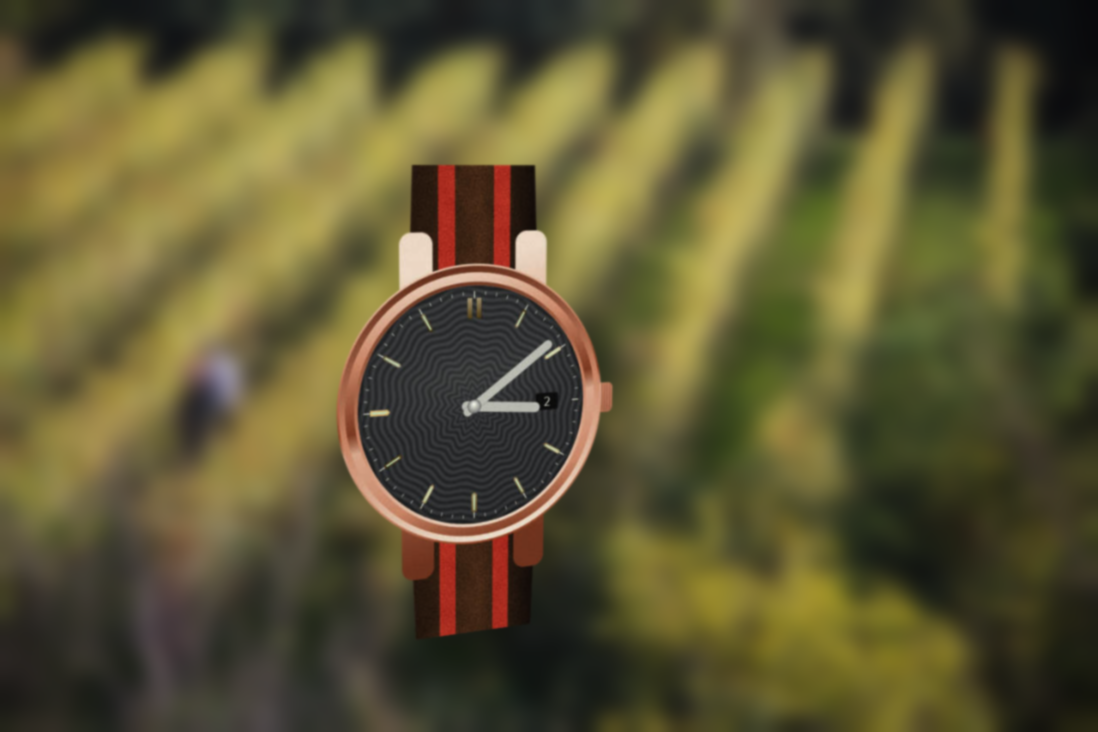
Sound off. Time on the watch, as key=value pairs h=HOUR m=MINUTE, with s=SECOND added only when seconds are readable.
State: h=3 m=9
